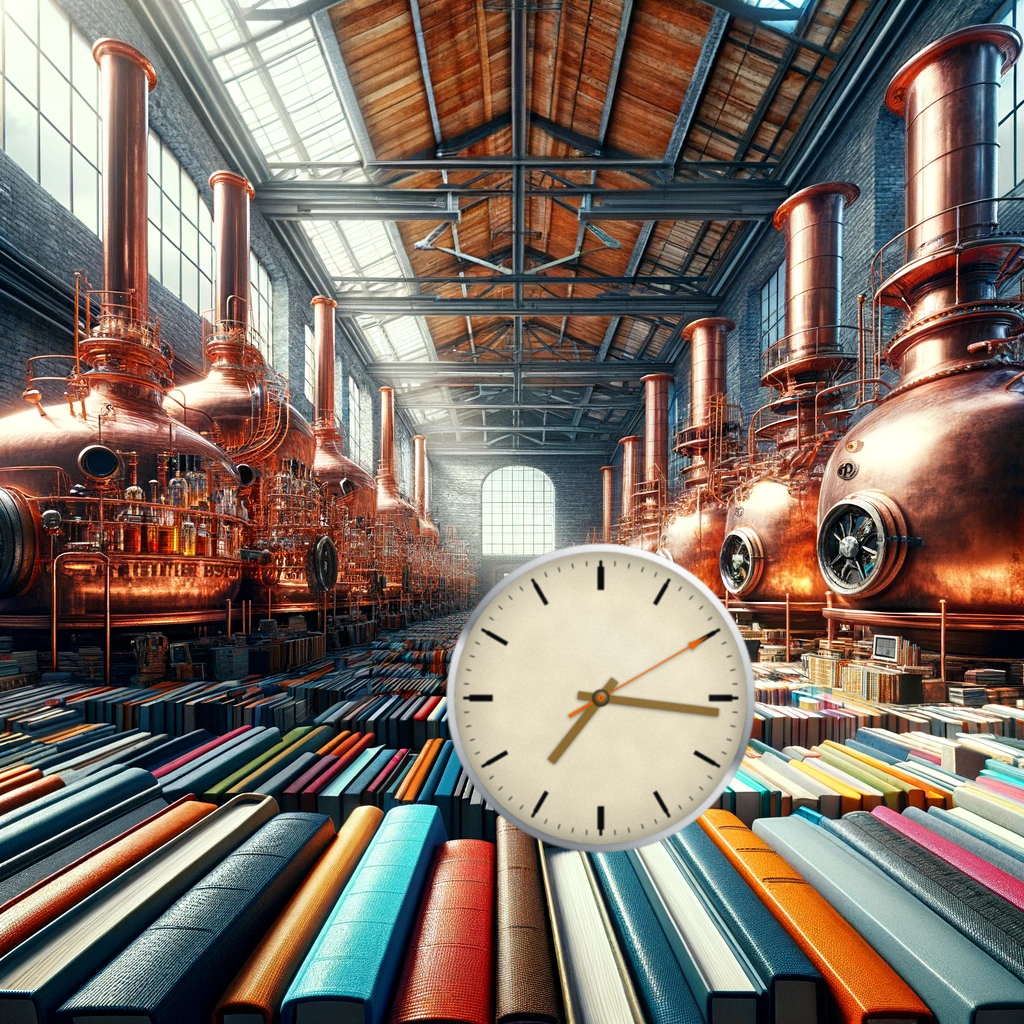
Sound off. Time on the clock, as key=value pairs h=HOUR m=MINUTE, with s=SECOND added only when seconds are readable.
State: h=7 m=16 s=10
